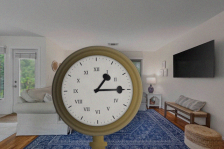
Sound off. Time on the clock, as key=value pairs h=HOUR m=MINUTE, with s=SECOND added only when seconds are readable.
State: h=1 m=15
